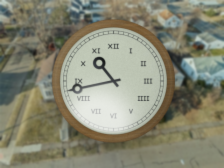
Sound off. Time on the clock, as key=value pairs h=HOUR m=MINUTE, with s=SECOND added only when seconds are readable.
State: h=10 m=43
